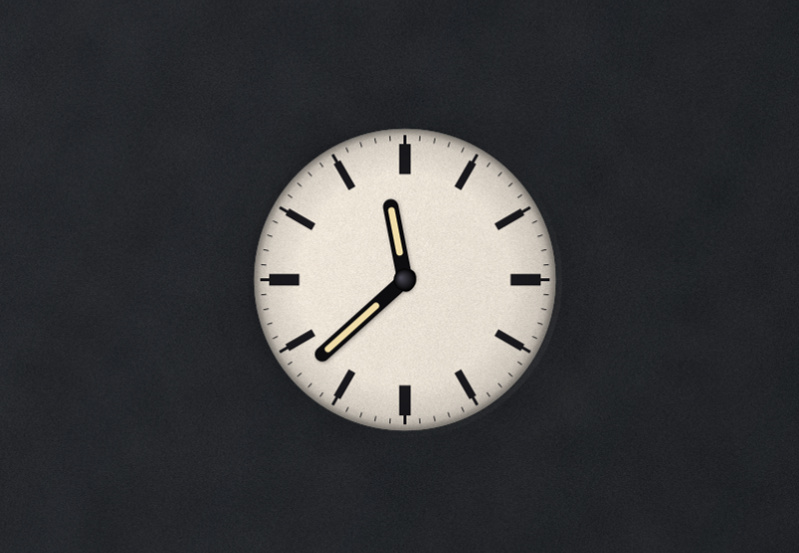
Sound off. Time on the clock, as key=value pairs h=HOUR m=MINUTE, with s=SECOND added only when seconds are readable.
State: h=11 m=38
